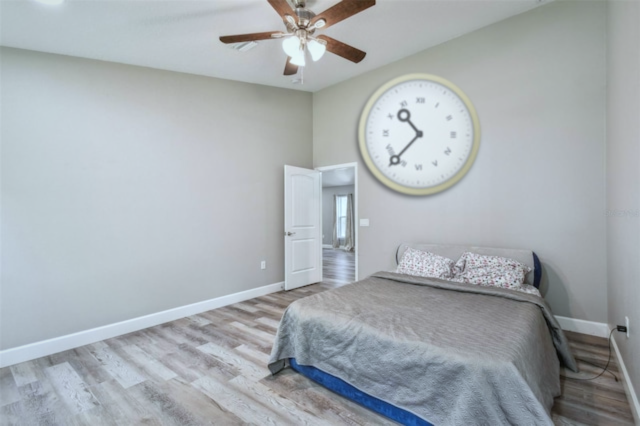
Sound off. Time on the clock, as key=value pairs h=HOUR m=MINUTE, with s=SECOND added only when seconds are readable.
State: h=10 m=37
